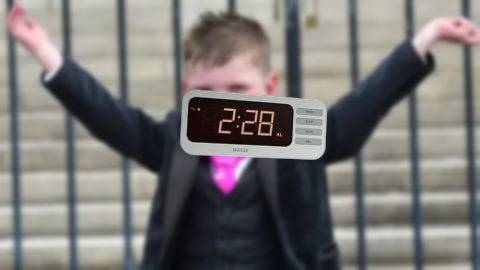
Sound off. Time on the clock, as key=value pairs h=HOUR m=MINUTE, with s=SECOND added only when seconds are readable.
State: h=2 m=28
